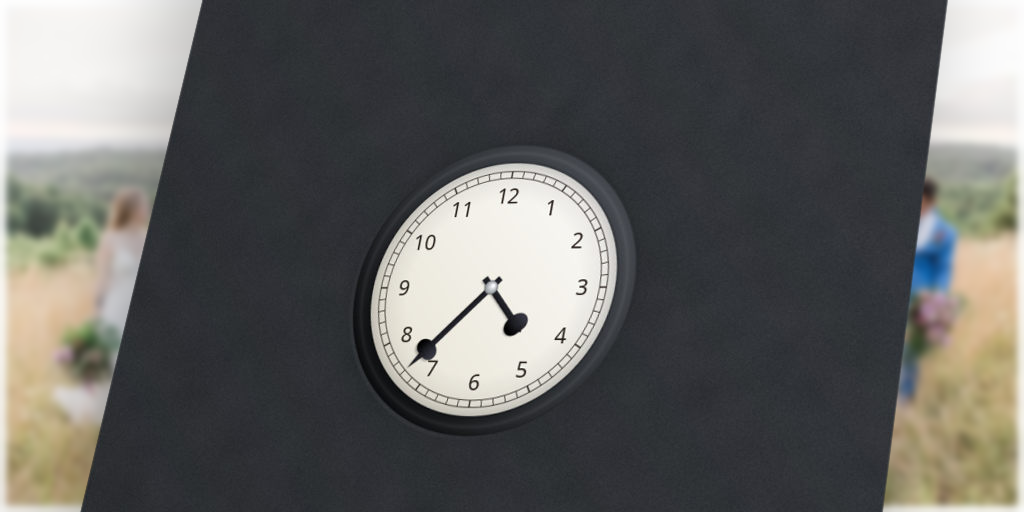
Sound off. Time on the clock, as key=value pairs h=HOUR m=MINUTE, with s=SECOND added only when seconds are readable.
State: h=4 m=37
